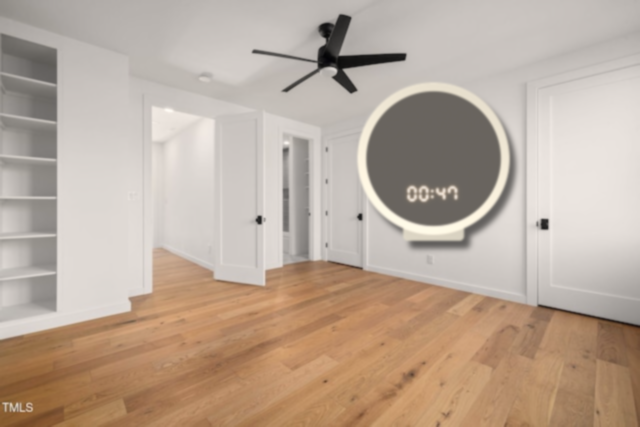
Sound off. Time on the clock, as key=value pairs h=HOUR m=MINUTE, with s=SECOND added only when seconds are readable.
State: h=0 m=47
